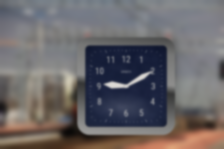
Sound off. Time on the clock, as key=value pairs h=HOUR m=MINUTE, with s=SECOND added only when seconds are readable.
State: h=9 m=10
